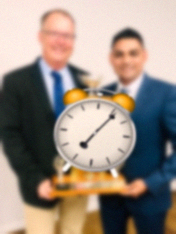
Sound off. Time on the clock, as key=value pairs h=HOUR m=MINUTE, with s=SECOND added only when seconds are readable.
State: h=7 m=6
